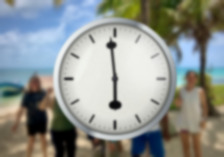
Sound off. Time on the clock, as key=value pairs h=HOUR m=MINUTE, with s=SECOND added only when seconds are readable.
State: h=5 m=59
